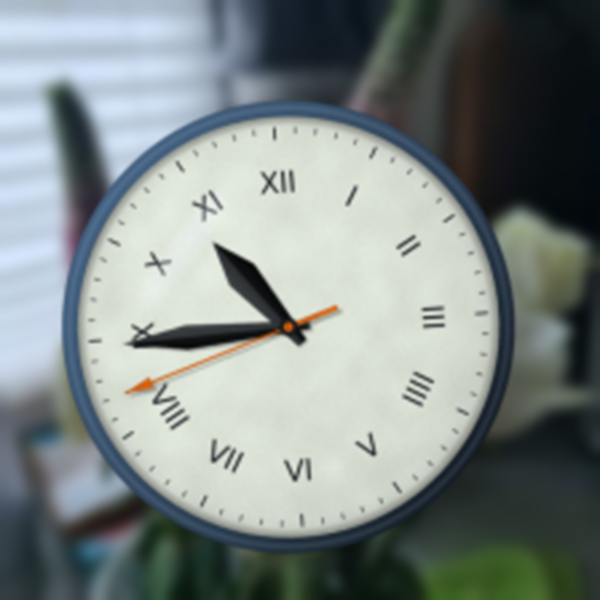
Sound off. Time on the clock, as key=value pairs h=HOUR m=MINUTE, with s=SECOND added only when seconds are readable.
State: h=10 m=44 s=42
